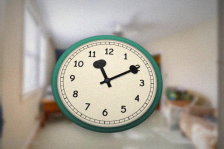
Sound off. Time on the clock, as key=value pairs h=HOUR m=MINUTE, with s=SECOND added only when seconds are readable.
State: h=11 m=10
